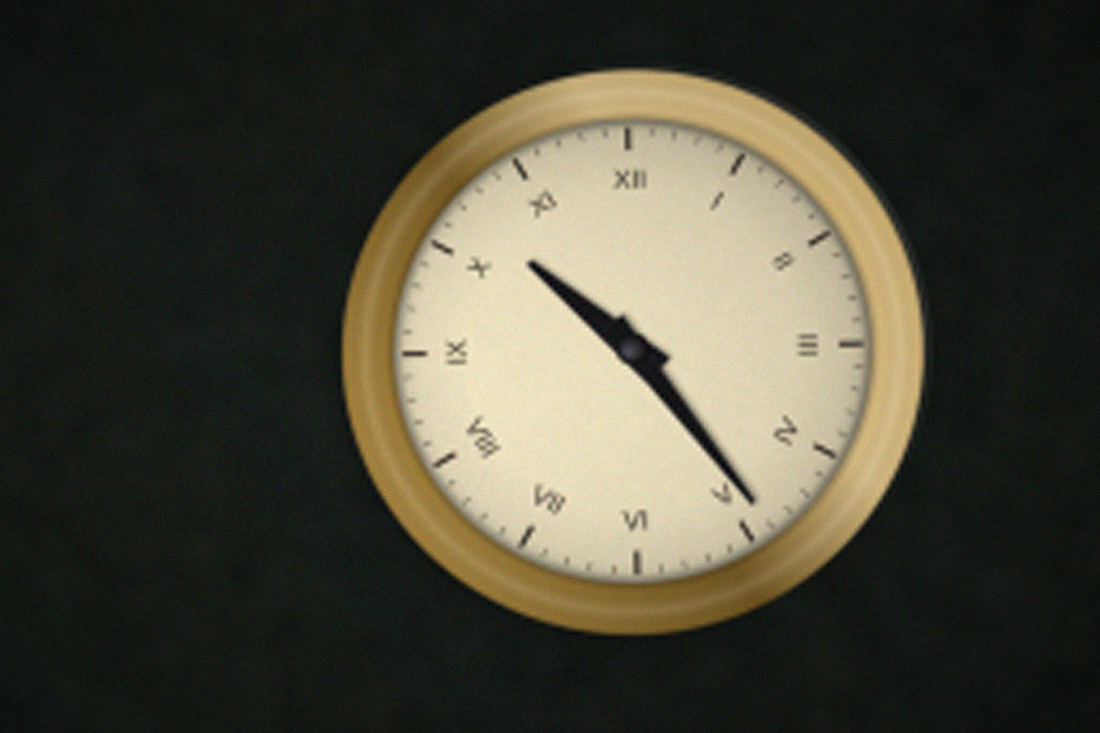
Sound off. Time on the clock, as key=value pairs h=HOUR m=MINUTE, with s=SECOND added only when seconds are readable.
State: h=10 m=24
